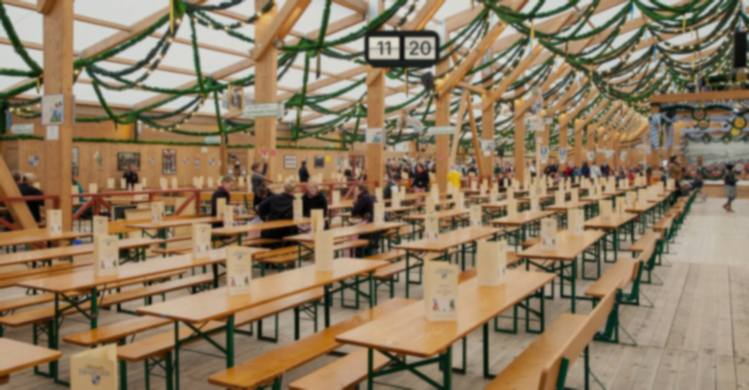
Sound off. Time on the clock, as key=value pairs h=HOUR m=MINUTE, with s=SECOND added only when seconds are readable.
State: h=11 m=20
